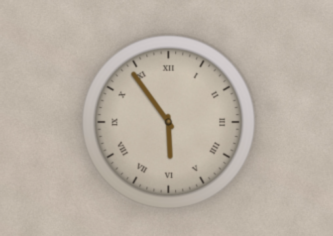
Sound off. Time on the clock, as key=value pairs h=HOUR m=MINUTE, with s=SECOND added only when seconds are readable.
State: h=5 m=54
